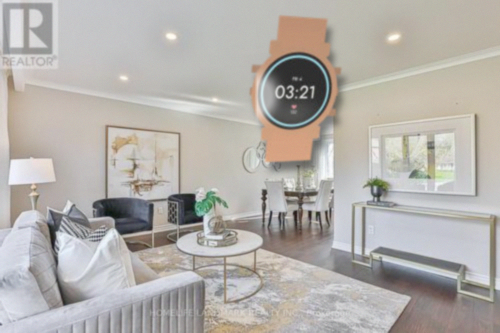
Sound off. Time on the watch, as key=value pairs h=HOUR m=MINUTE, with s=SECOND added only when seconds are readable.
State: h=3 m=21
